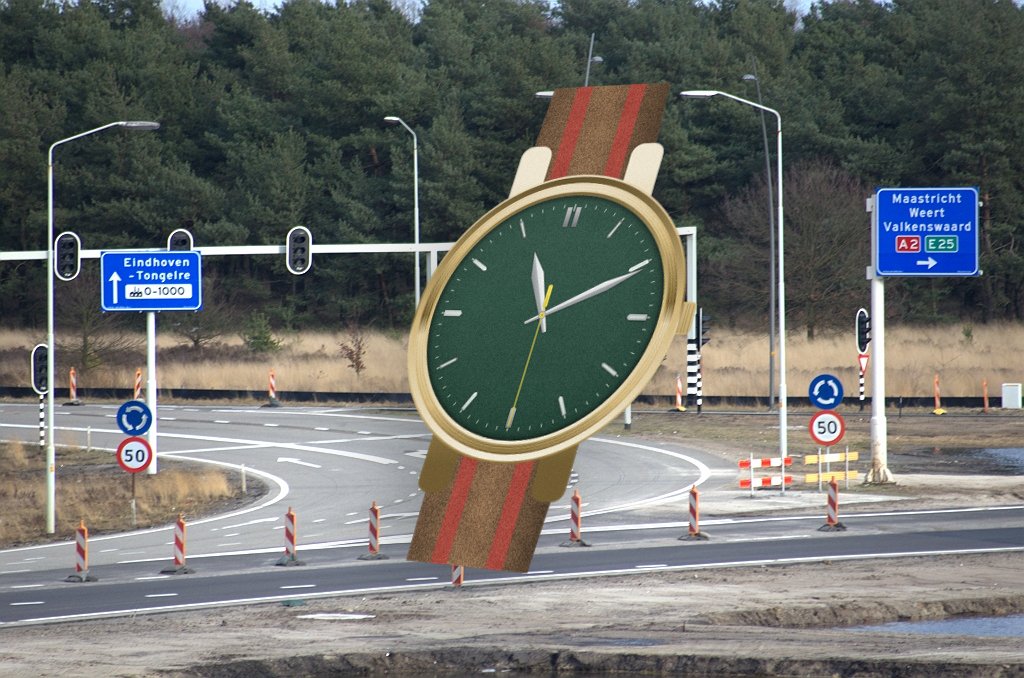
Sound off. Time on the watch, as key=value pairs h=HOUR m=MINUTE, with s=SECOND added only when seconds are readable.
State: h=11 m=10 s=30
